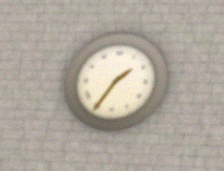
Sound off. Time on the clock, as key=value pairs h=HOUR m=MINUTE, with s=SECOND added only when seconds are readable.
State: h=1 m=35
